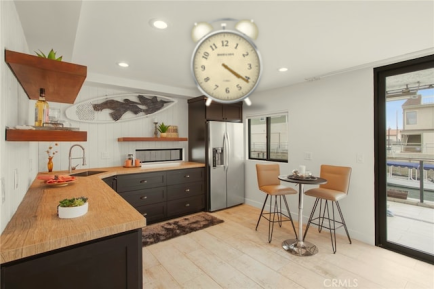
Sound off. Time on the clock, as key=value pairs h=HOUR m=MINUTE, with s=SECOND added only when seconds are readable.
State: h=4 m=21
